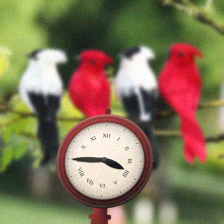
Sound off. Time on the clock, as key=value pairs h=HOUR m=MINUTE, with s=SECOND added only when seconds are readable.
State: h=3 m=45
